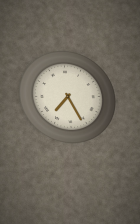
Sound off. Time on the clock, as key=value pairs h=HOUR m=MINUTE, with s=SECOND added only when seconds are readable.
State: h=7 m=26
